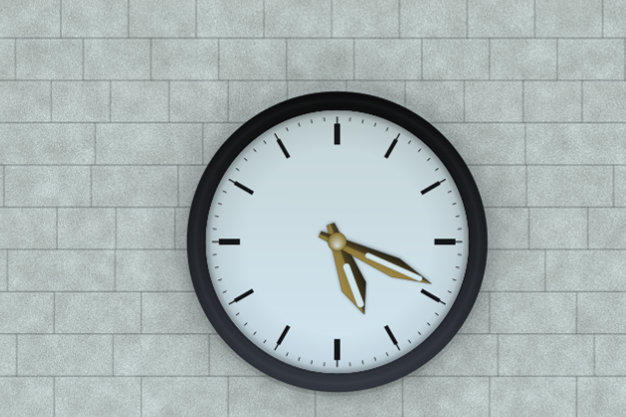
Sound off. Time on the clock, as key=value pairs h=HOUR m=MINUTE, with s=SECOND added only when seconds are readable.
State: h=5 m=19
